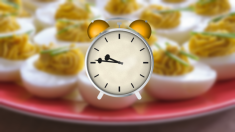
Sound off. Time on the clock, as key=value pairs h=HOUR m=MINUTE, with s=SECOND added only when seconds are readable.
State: h=9 m=46
